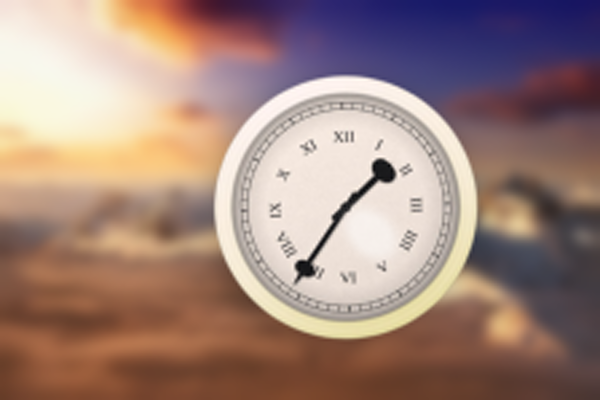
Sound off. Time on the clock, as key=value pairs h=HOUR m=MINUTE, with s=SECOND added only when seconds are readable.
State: h=1 m=36
